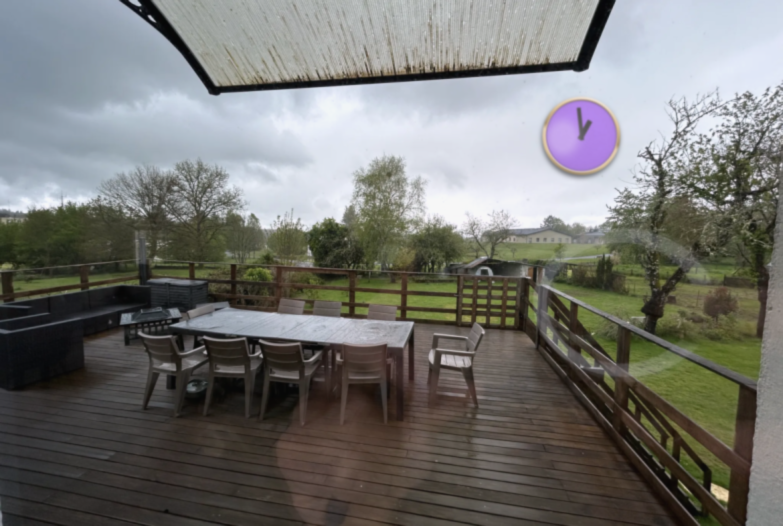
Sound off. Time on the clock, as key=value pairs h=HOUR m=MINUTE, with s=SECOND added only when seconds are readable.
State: h=12 m=59
